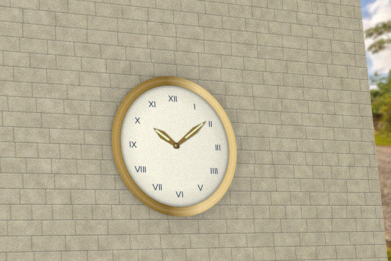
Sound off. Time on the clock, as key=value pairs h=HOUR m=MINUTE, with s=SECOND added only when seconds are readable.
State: h=10 m=9
